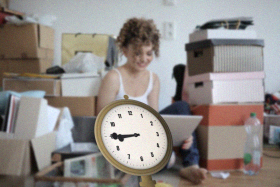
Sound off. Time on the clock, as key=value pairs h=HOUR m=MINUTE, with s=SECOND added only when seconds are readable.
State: h=8 m=45
